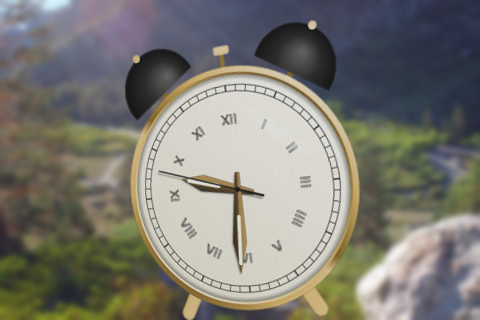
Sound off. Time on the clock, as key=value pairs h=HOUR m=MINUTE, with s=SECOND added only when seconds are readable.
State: h=9 m=30 s=48
